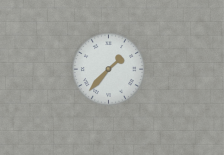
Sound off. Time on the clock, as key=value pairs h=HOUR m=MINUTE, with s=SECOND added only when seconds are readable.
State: h=1 m=37
